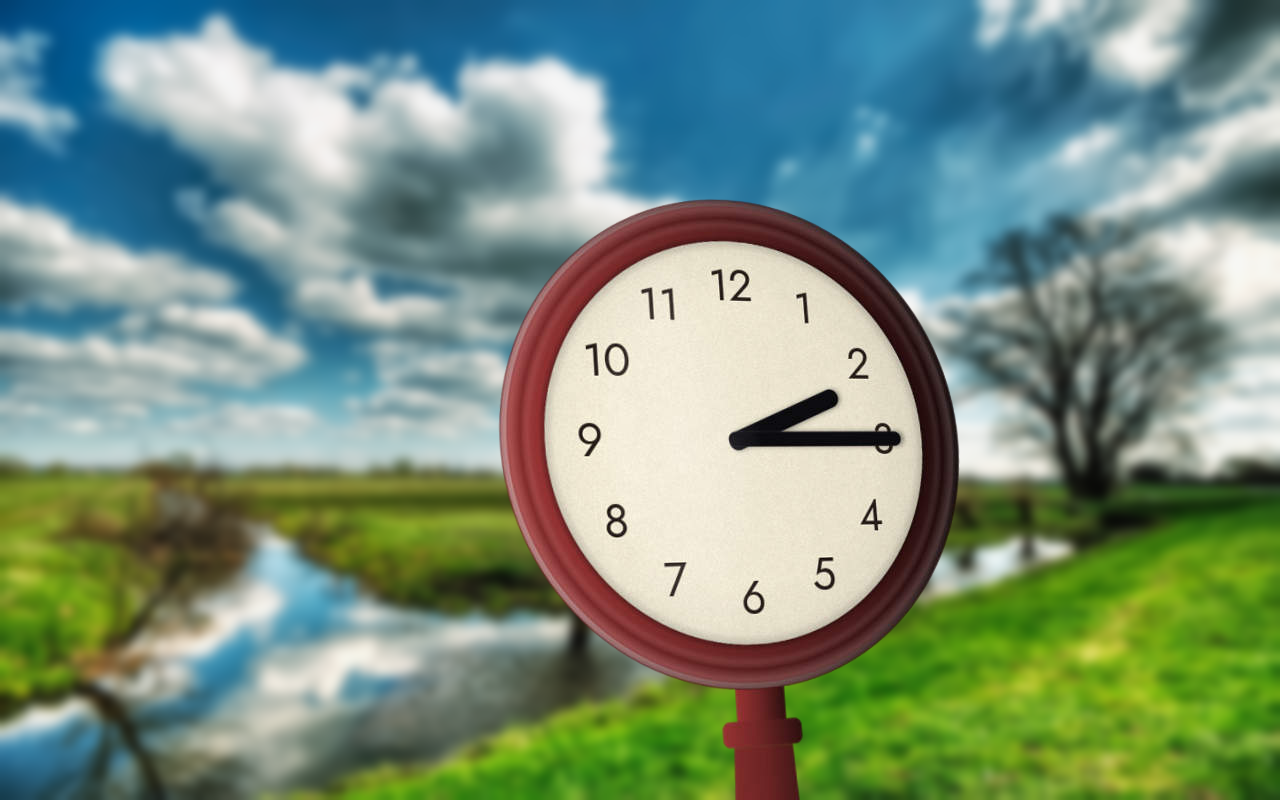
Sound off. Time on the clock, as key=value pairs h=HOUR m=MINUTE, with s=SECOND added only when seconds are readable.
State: h=2 m=15
